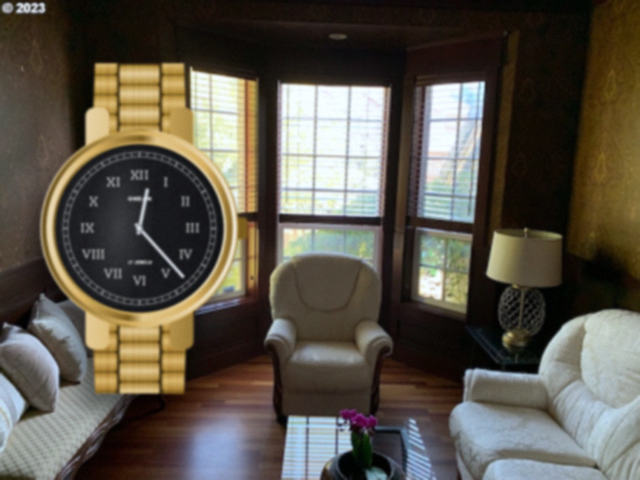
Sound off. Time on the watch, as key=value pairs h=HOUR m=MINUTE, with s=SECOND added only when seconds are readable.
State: h=12 m=23
